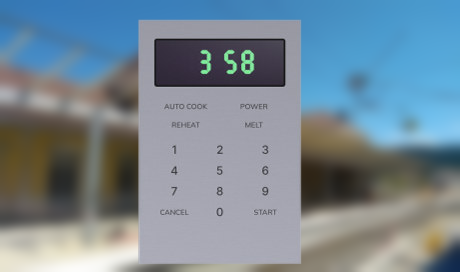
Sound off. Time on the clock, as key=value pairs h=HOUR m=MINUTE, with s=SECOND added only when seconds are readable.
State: h=3 m=58
